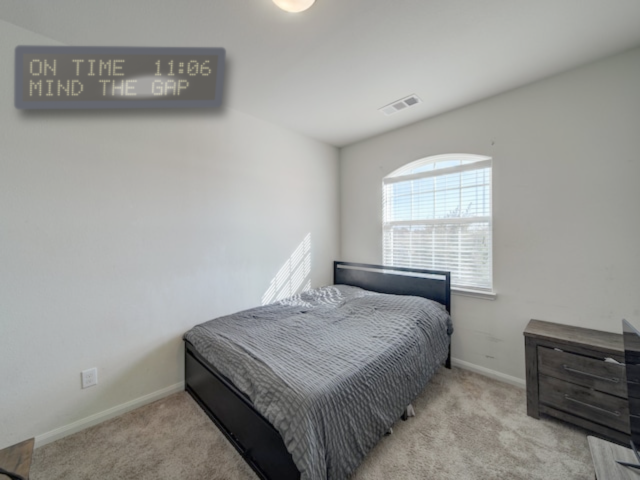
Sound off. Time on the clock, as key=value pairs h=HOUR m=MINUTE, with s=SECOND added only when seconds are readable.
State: h=11 m=6
